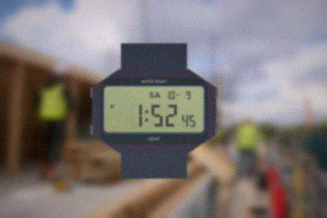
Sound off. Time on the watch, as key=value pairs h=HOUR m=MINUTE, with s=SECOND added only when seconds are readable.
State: h=1 m=52 s=45
